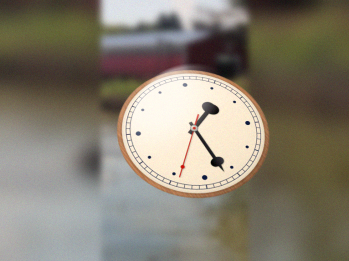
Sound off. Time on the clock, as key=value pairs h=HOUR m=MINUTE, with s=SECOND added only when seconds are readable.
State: h=1 m=26 s=34
